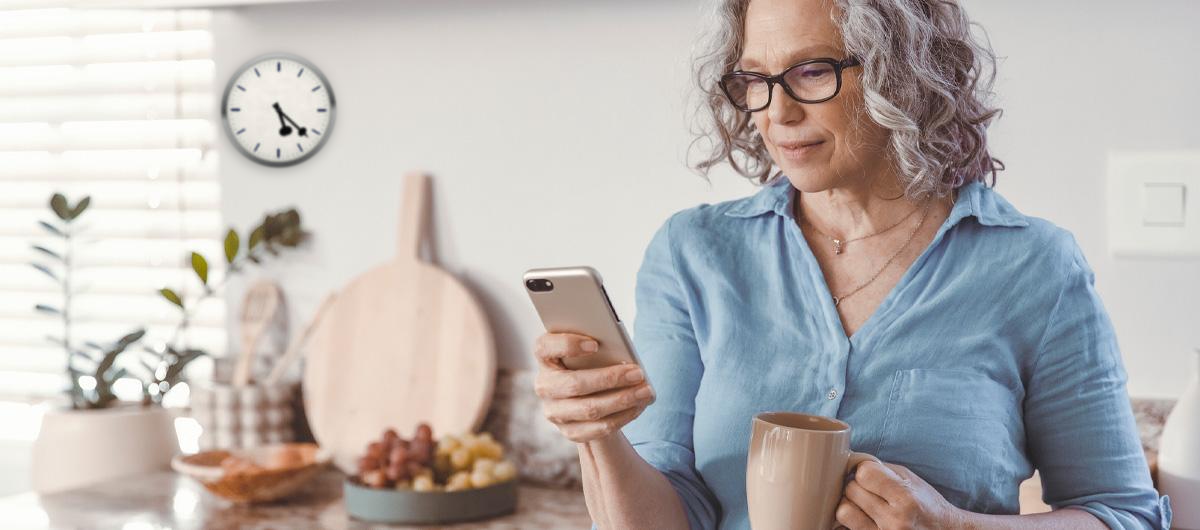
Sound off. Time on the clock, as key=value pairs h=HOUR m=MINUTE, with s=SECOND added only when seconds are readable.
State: h=5 m=22
